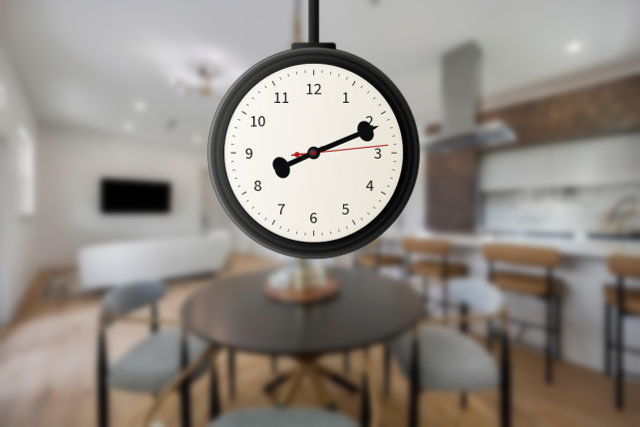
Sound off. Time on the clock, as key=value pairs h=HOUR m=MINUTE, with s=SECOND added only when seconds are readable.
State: h=8 m=11 s=14
